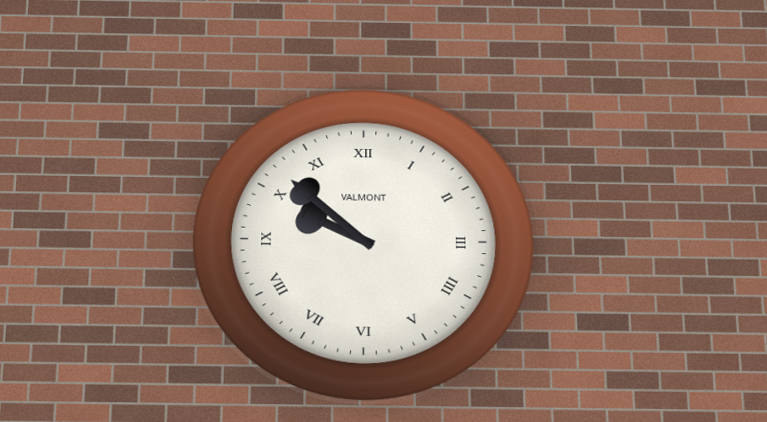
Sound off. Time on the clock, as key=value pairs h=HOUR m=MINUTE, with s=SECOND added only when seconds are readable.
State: h=9 m=52
